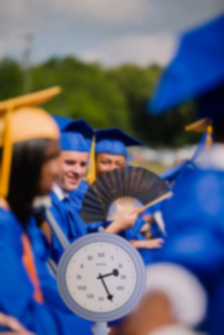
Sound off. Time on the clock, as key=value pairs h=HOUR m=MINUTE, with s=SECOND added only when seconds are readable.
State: h=2 m=26
